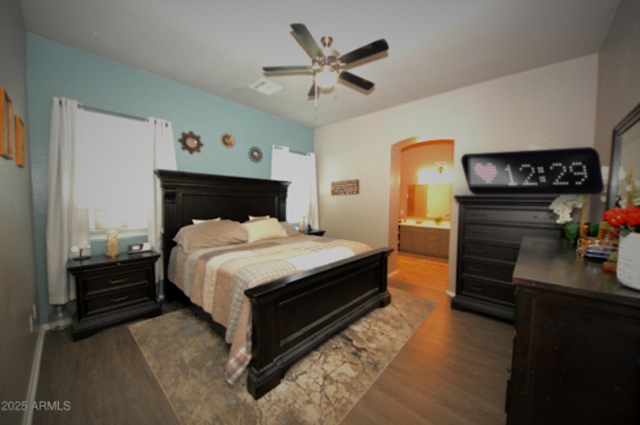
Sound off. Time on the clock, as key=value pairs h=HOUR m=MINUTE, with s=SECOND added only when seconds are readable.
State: h=12 m=29
